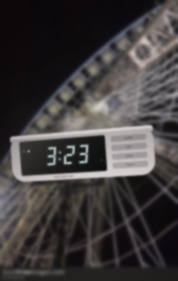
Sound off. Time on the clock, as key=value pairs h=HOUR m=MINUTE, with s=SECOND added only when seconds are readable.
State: h=3 m=23
